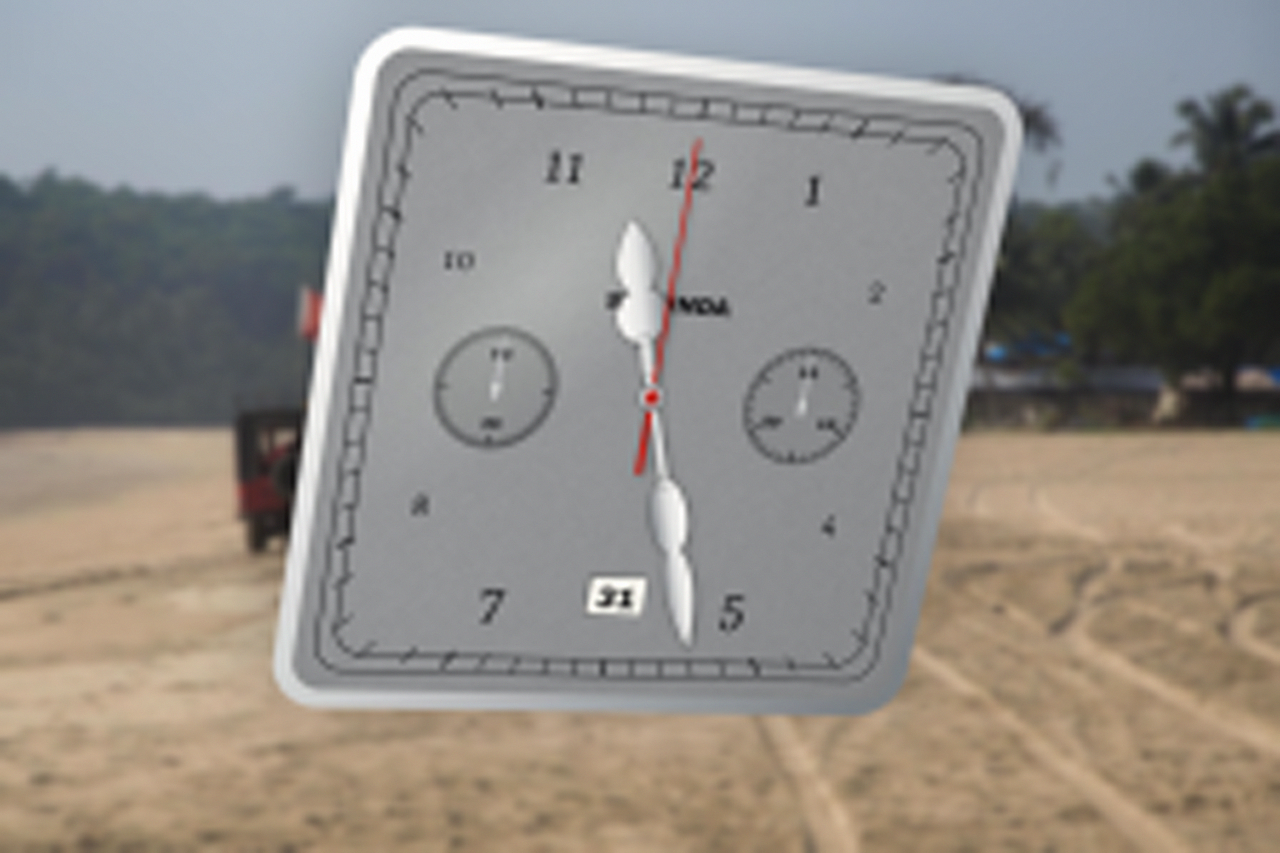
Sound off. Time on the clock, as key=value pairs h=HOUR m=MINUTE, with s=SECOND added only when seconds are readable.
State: h=11 m=27
